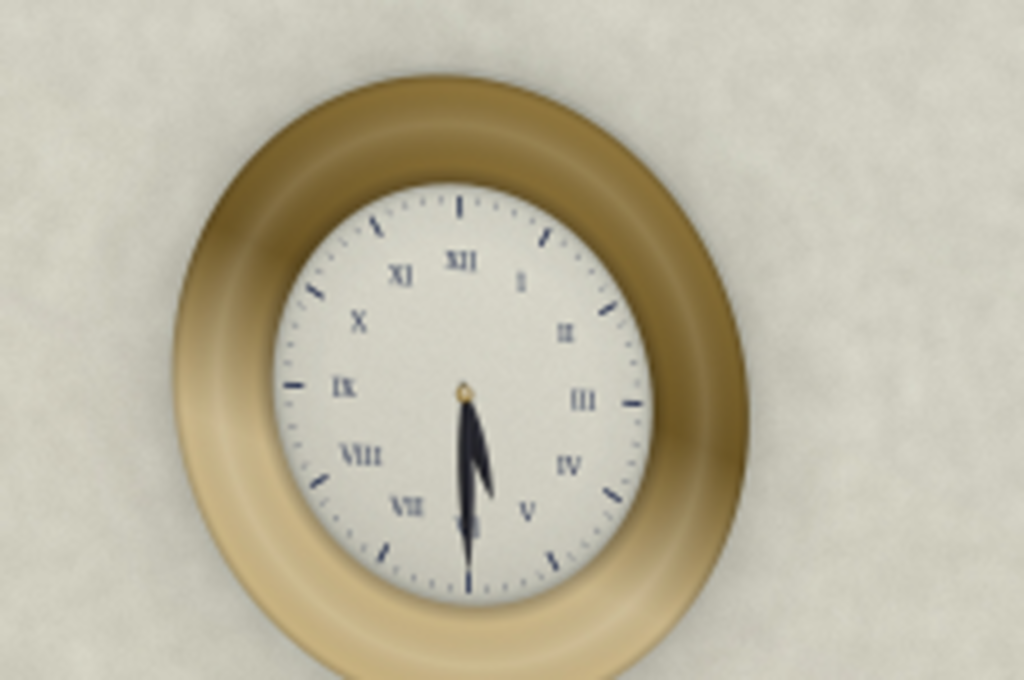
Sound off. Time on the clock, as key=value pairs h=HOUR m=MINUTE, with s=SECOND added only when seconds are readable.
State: h=5 m=30
